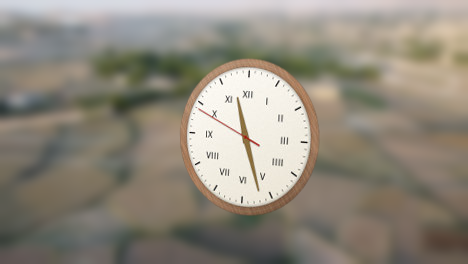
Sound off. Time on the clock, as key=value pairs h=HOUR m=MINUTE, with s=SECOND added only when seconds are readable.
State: h=11 m=26 s=49
